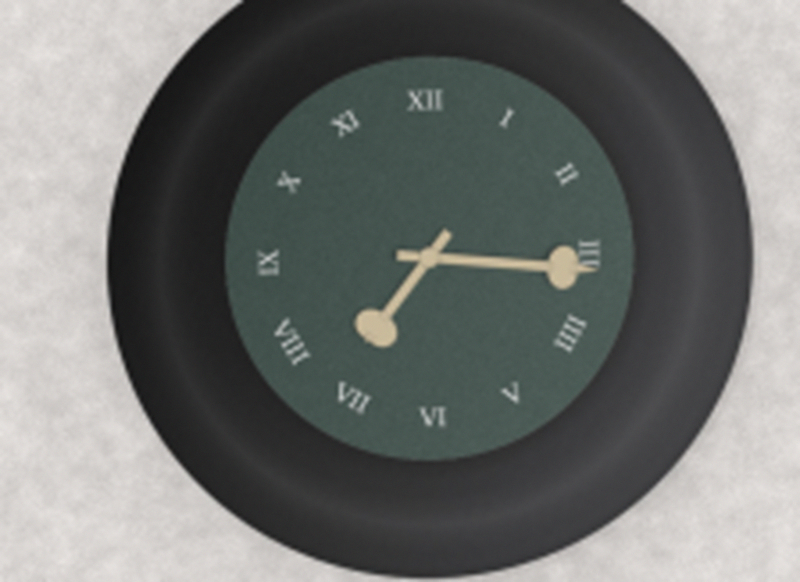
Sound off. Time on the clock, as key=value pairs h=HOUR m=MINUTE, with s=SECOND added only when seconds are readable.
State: h=7 m=16
